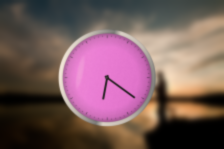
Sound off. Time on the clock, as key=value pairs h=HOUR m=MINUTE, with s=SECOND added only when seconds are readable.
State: h=6 m=21
